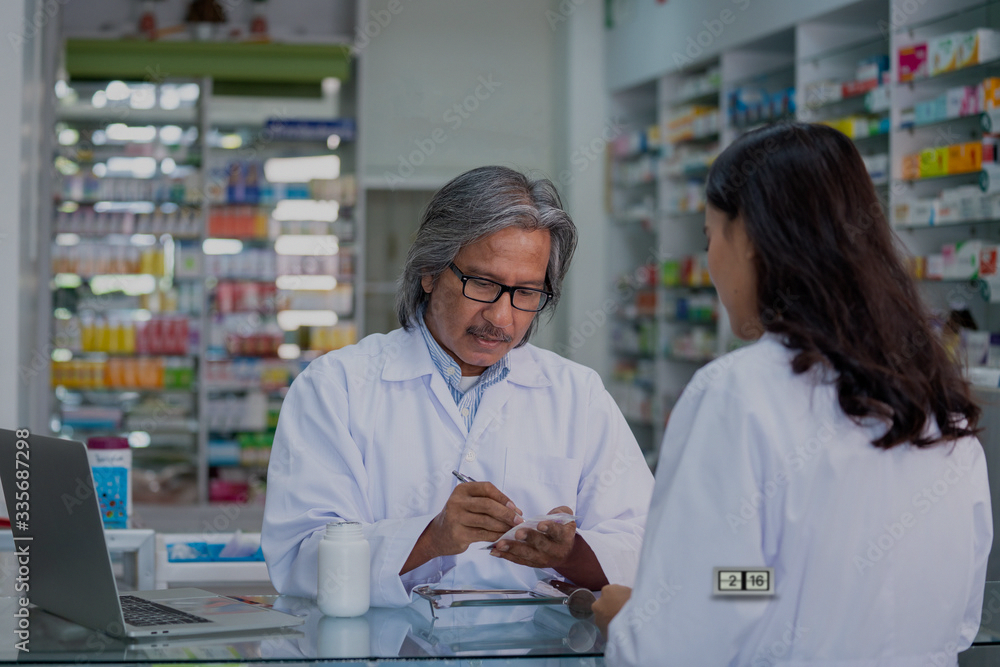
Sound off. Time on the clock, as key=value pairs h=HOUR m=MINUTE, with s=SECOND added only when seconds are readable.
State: h=2 m=16
